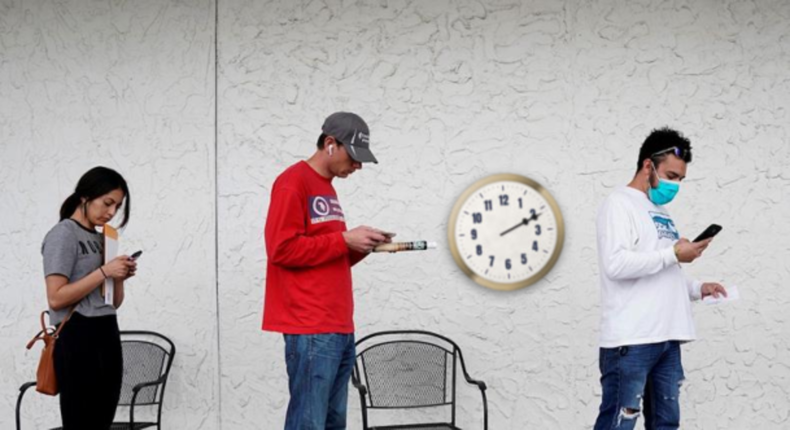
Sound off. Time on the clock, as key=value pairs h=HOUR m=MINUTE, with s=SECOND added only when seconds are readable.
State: h=2 m=11
